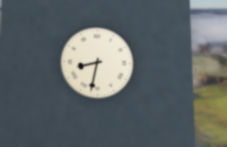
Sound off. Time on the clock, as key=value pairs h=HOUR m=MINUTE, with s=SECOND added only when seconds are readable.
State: h=8 m=32
